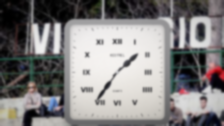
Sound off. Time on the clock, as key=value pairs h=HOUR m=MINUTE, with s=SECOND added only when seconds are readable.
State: h=1 m=36
